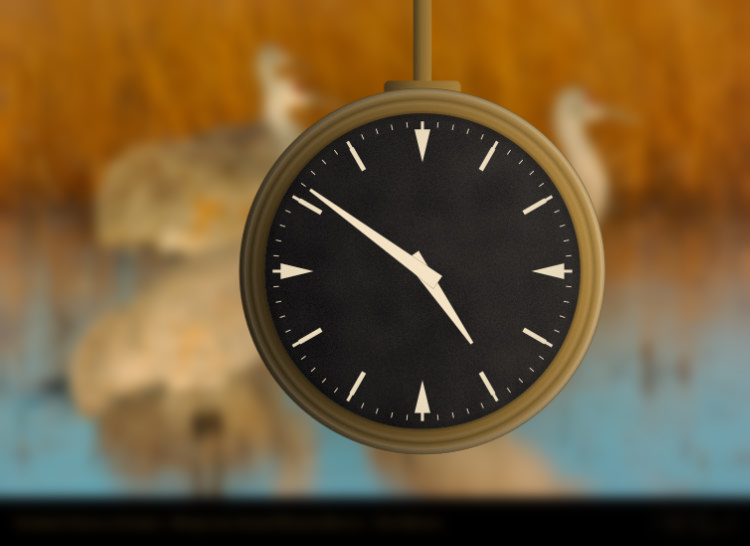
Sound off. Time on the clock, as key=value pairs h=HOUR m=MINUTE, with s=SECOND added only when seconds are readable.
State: h=4 m=51
